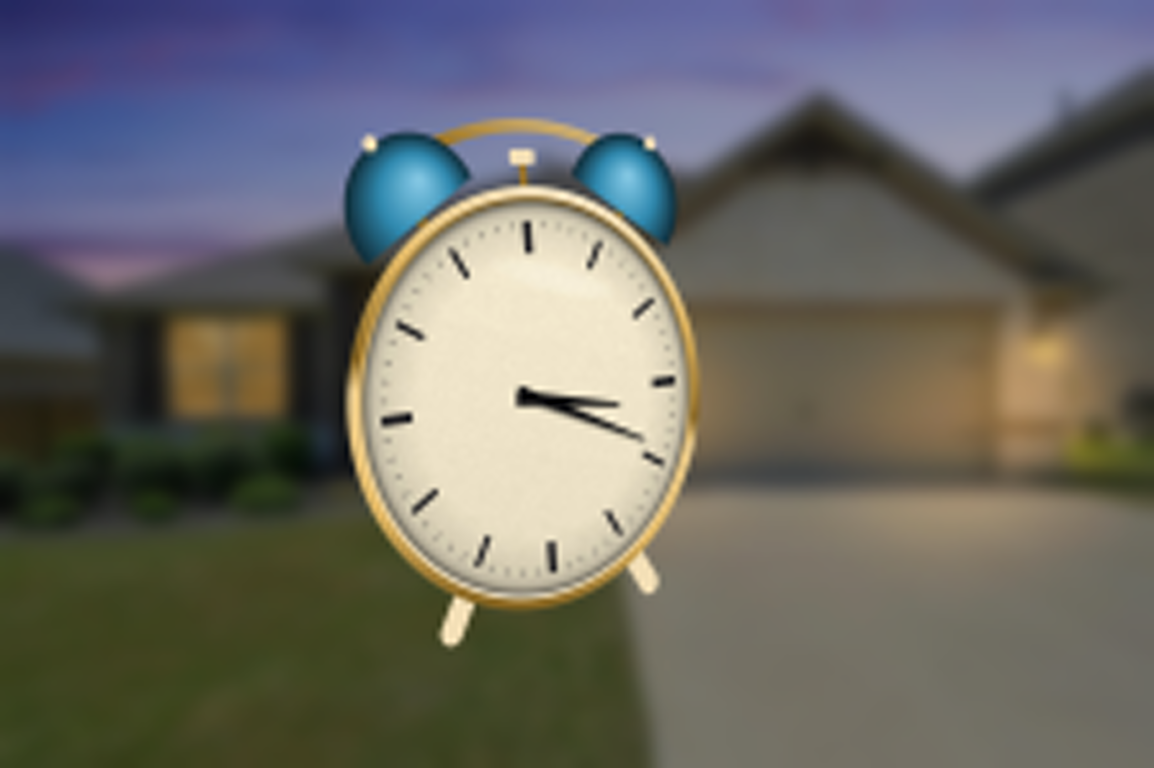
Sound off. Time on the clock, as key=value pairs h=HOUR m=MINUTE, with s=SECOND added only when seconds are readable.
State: h=3 m=19
